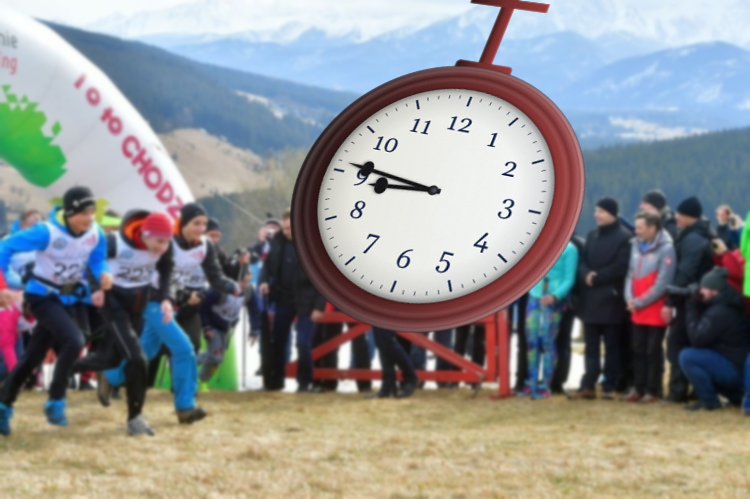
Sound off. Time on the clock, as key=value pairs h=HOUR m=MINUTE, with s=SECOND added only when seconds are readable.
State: h=8 m=46
